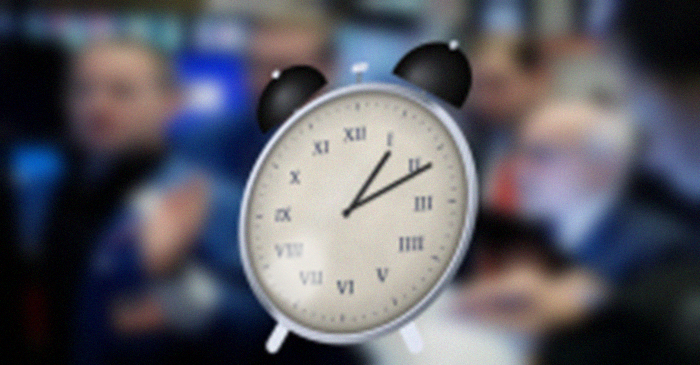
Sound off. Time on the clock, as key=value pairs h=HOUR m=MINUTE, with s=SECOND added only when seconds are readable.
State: h=1 m=11
